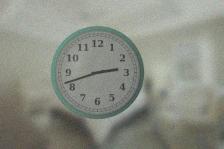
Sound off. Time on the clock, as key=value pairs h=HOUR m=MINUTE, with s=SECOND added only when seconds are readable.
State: h=2 m=42
